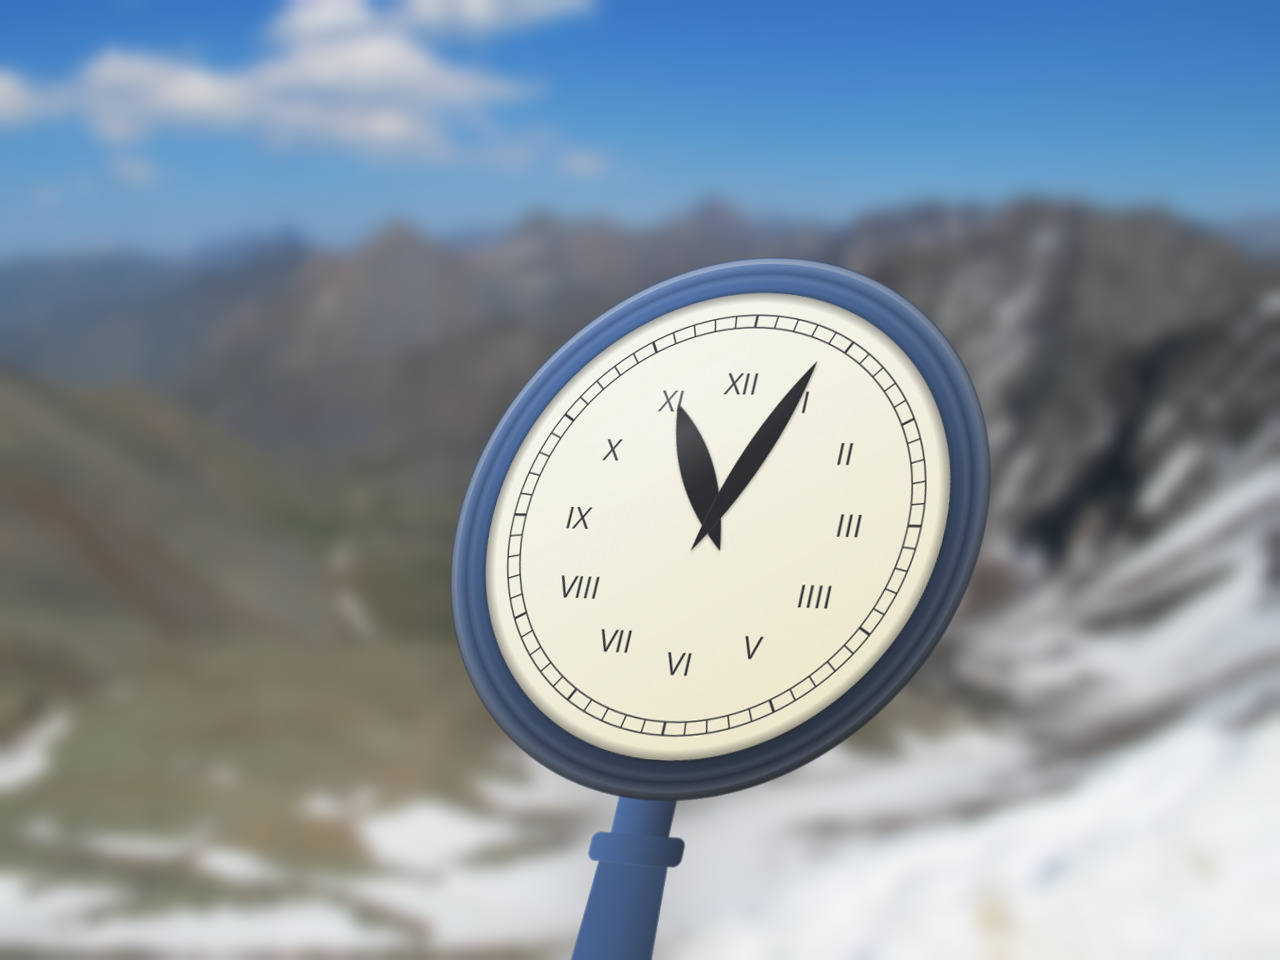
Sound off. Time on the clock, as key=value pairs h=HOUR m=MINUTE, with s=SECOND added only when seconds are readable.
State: h=11 m=4
